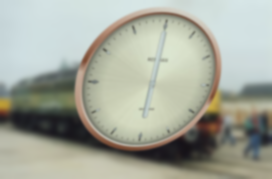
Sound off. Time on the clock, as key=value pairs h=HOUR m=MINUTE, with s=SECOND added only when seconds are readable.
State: h=6 m=0
